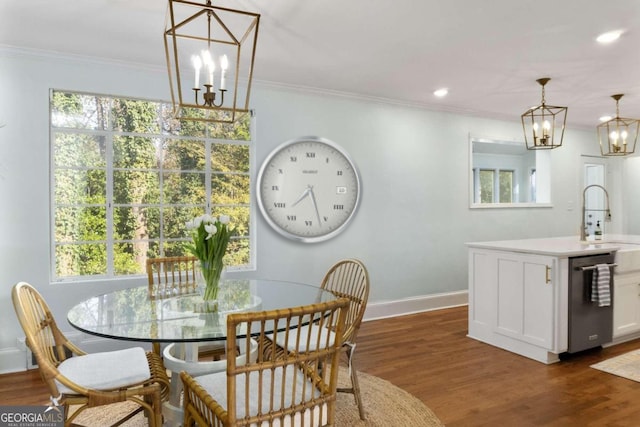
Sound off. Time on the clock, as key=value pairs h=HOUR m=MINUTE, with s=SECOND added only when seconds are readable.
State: h=7 m=27
